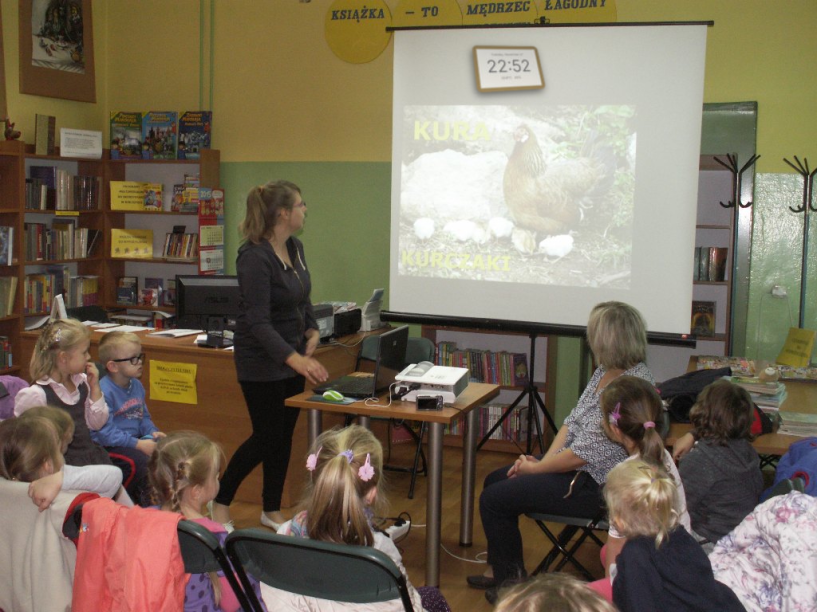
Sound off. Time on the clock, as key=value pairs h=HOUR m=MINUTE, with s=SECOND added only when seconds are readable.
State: h=22 m=52
